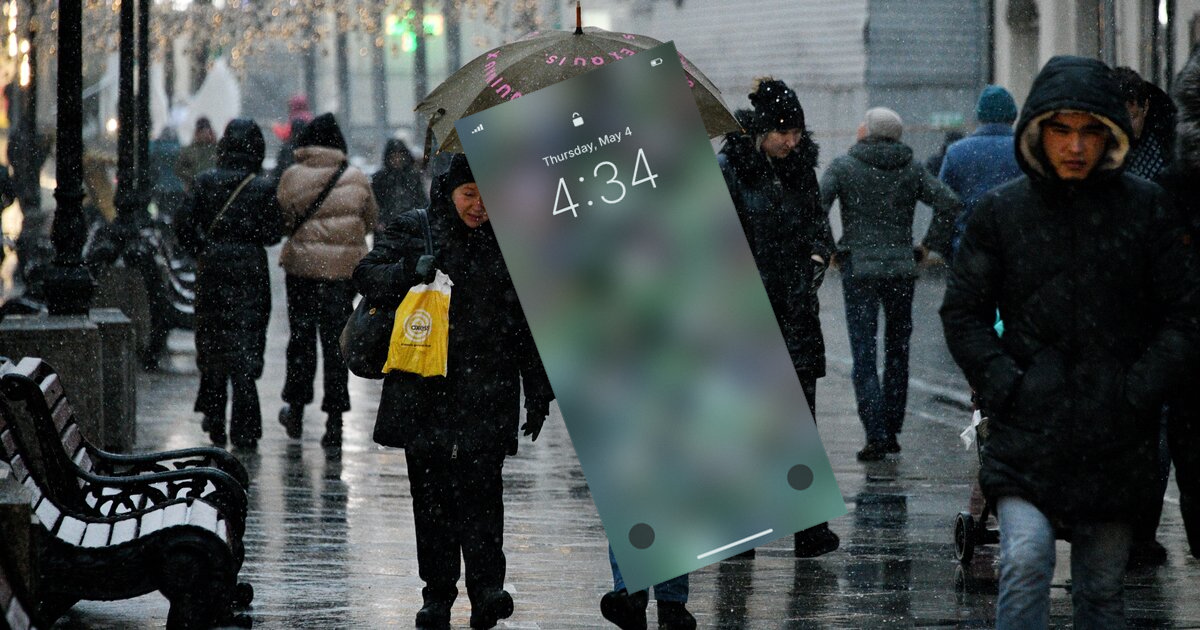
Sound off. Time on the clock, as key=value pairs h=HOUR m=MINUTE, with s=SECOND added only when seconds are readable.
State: h=4 m=34
